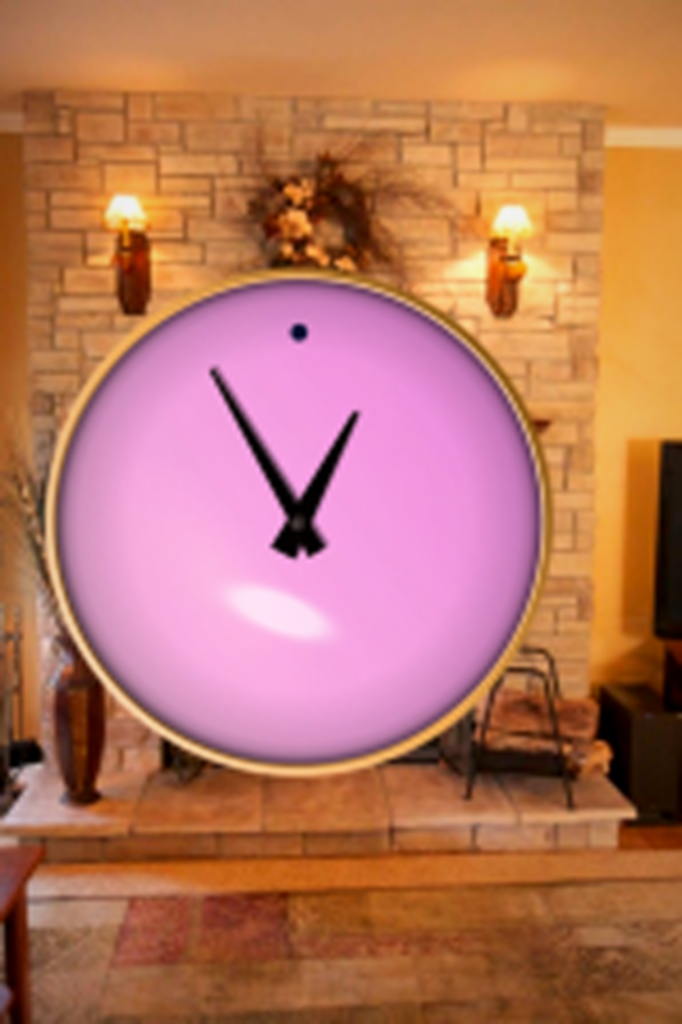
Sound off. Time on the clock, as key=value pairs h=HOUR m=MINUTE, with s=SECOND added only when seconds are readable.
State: h=12 m=55
